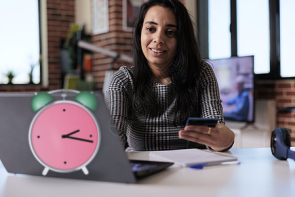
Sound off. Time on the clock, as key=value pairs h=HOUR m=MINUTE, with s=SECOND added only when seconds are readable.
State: h=2 m=17
